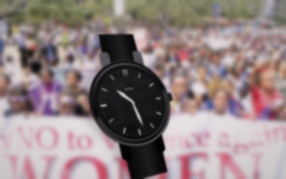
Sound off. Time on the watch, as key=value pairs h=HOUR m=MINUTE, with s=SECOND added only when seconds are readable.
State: h=10 m=28
